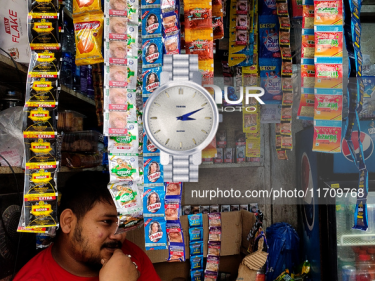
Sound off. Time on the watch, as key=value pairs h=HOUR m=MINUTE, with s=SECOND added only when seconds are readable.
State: h=3 m=11
